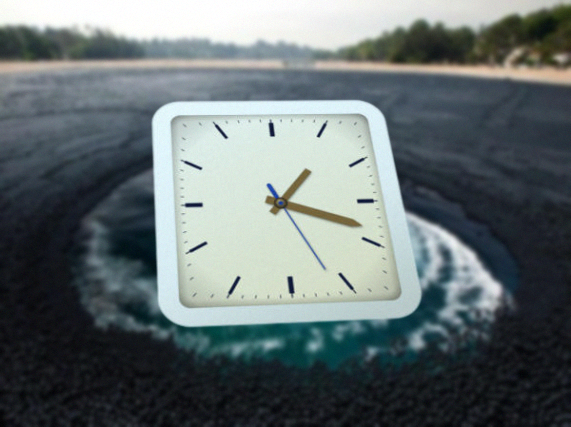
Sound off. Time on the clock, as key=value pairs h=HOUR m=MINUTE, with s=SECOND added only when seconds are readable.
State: h=1 m=18 s=26
